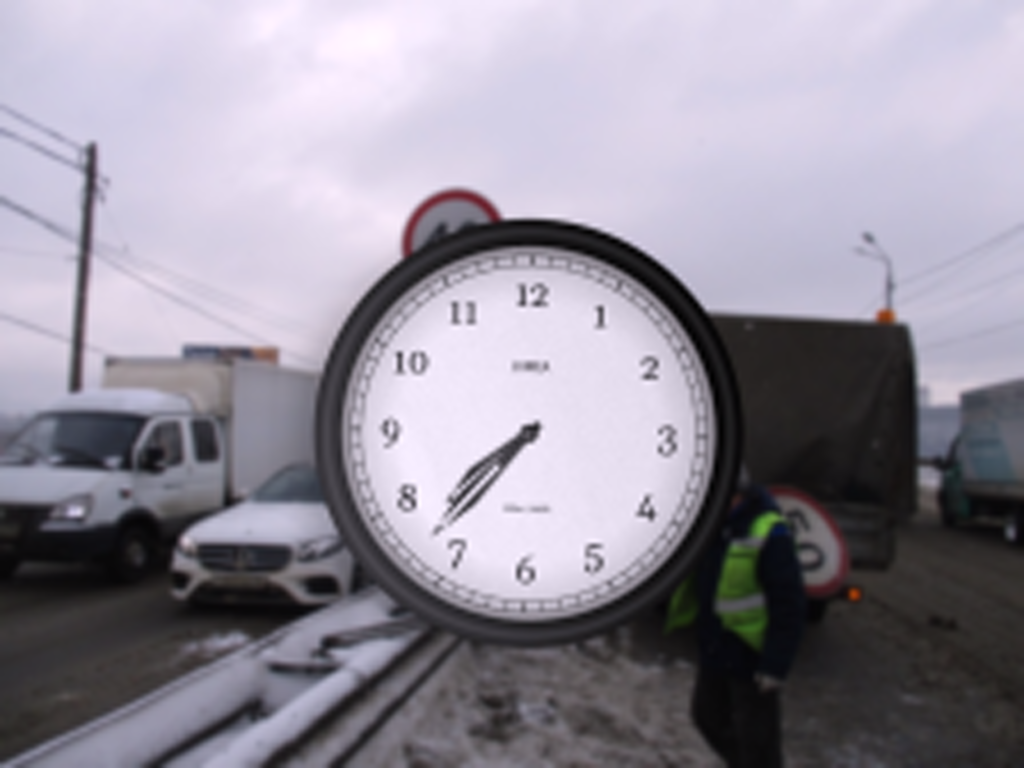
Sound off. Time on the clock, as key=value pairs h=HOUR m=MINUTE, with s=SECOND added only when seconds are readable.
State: h=7 m=37
